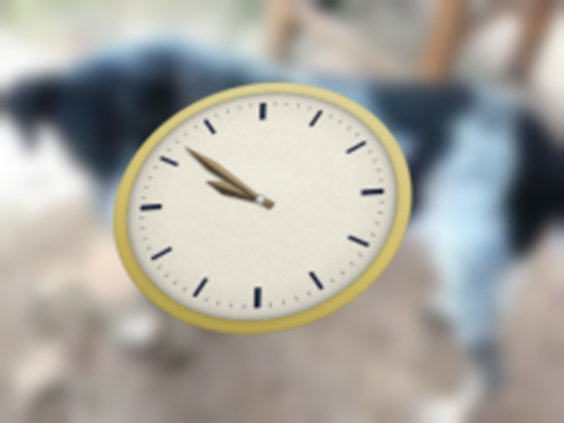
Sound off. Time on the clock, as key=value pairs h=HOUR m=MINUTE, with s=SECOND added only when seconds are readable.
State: h=9 m=52
